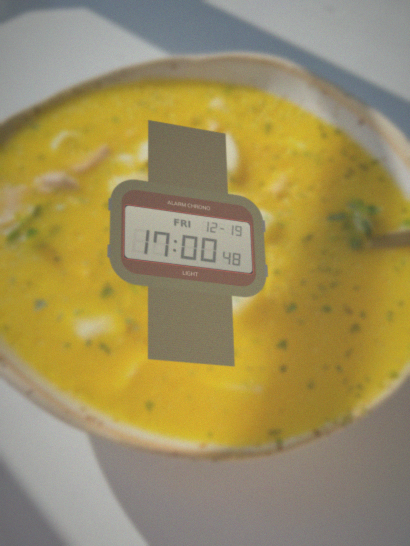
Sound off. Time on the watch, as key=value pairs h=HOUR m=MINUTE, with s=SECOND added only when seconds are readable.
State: h=17 m=0 s=48
